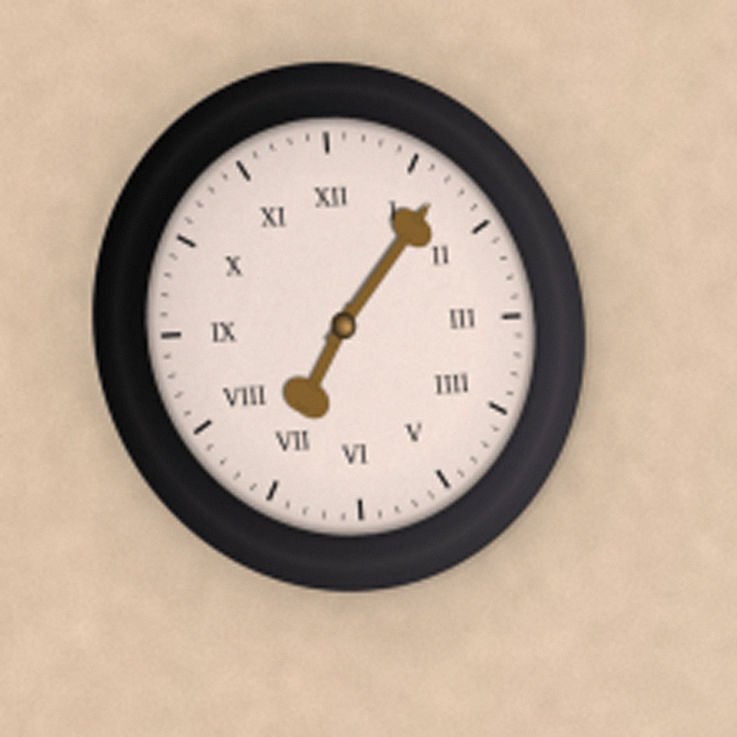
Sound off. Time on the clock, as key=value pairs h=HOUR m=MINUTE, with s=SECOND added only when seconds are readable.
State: h=7 m=7
